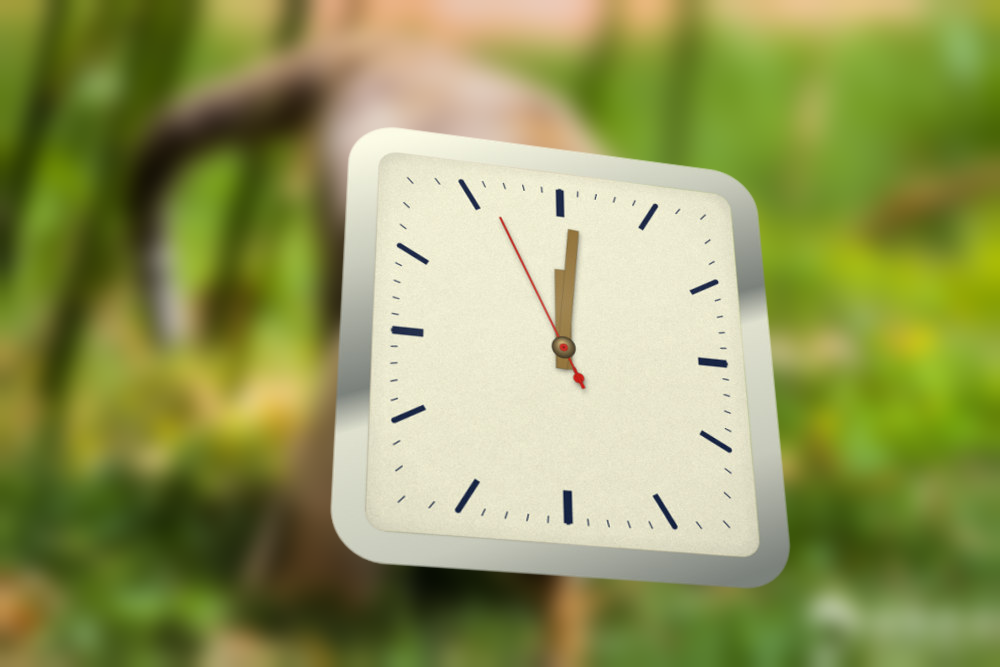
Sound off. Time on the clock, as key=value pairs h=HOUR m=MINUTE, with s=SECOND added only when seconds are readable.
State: h=12 m=0 s=56
